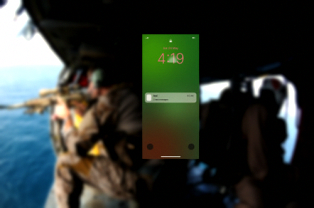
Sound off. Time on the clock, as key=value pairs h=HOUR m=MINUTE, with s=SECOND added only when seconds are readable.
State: h=4 m=19
